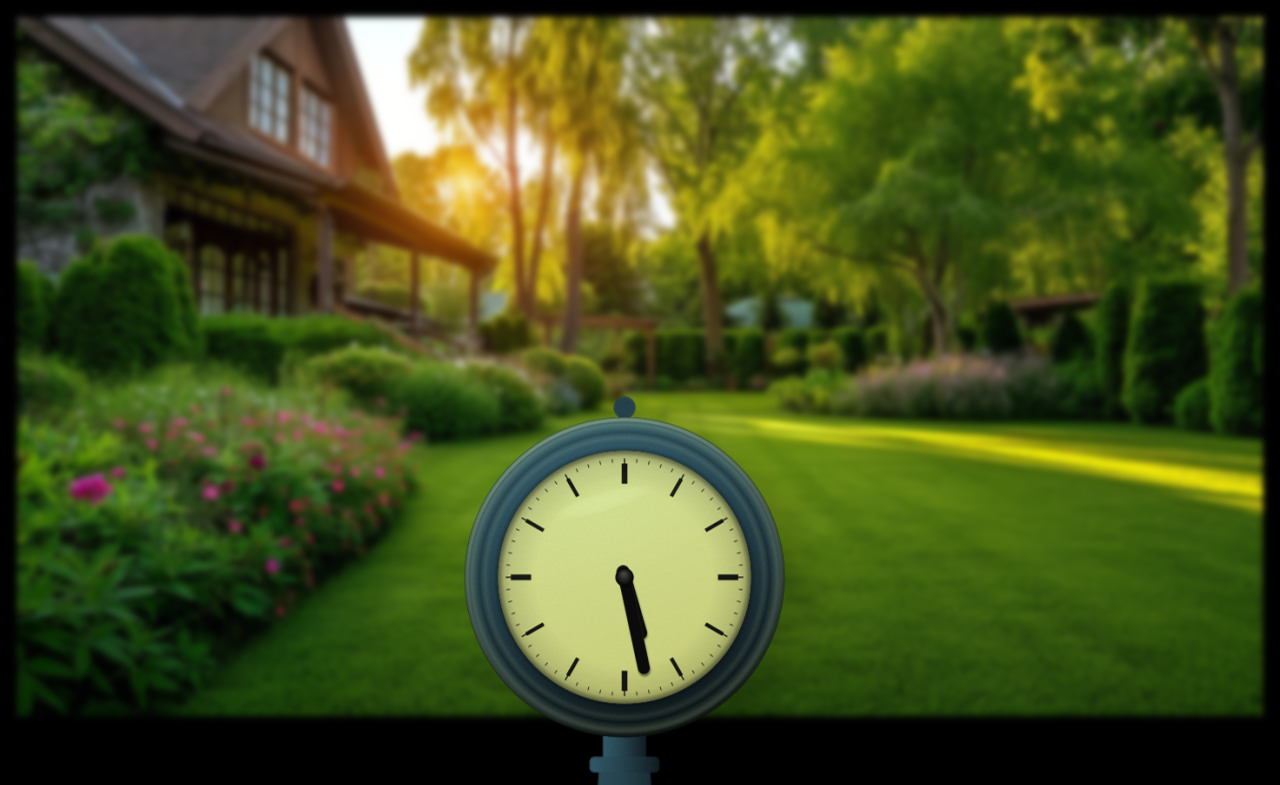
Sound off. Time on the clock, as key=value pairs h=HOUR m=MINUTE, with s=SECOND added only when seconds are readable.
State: h=5 m=28
